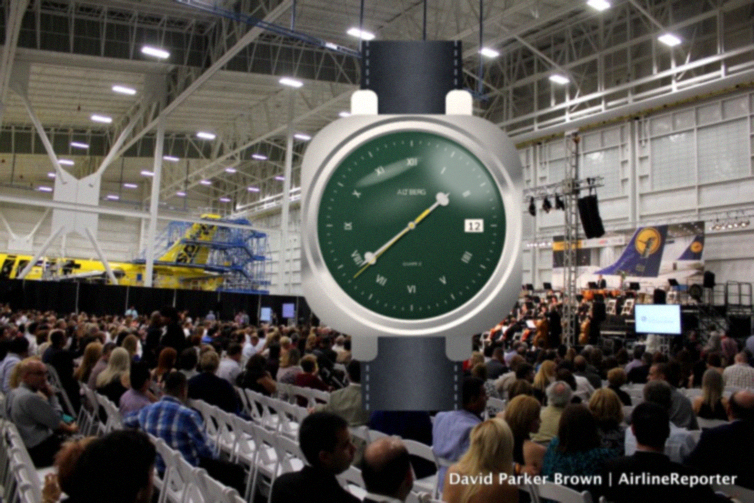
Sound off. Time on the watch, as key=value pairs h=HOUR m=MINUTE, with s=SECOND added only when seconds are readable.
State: h=1 m=38 s=38
